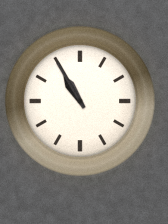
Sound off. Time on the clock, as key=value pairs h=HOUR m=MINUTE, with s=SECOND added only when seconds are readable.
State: h=10 m=55
